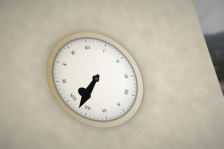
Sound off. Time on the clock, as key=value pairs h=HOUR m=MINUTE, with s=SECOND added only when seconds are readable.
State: h=7 m=37
